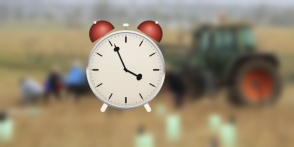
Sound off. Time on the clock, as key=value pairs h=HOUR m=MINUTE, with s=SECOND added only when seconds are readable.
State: h=3 m=56
